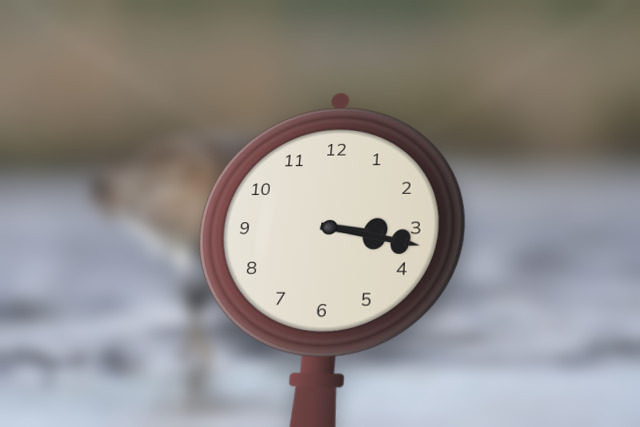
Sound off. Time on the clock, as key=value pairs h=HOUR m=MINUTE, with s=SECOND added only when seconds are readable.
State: h=3 m=17
